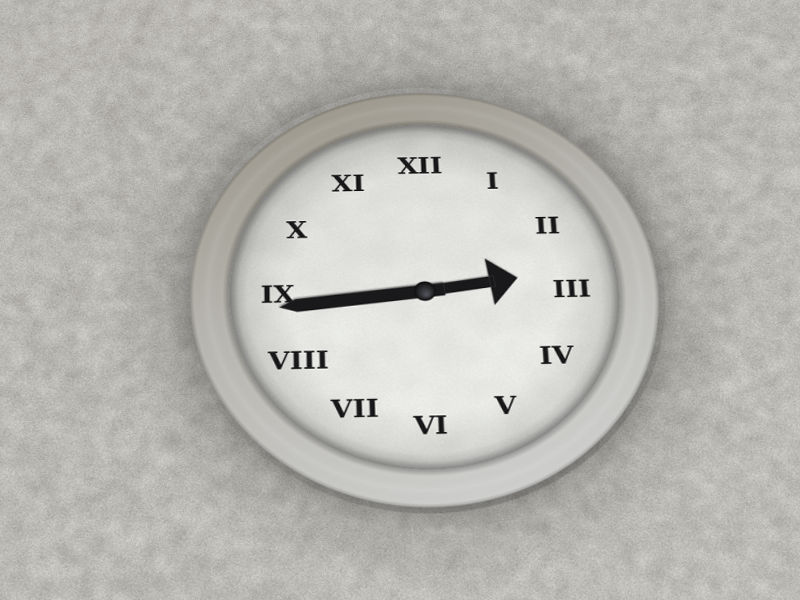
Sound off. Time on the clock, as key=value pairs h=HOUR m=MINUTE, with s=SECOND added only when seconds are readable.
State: h=2 m=44
